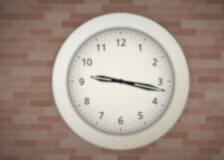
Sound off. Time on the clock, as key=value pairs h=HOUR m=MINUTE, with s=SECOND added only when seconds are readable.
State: h=9 m=17
